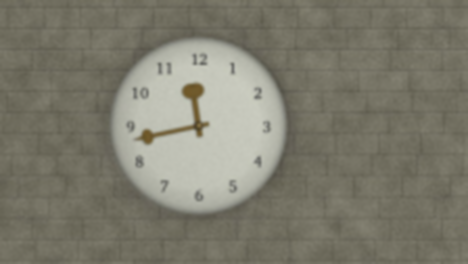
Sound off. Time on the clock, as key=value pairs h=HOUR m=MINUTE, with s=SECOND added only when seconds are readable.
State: h=11 m=43
